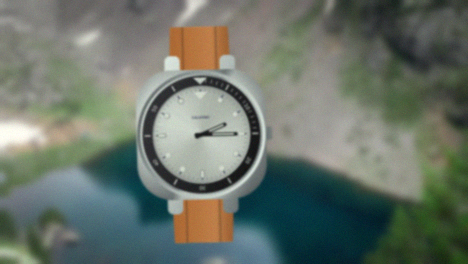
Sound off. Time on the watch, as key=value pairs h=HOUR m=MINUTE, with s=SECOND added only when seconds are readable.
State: h=2 m=15
